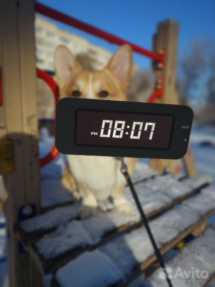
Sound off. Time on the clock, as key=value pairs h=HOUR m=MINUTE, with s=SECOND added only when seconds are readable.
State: h=8 m=7
